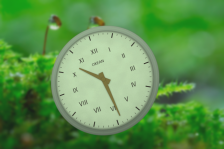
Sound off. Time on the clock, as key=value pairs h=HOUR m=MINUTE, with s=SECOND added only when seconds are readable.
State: h=10 m=29
